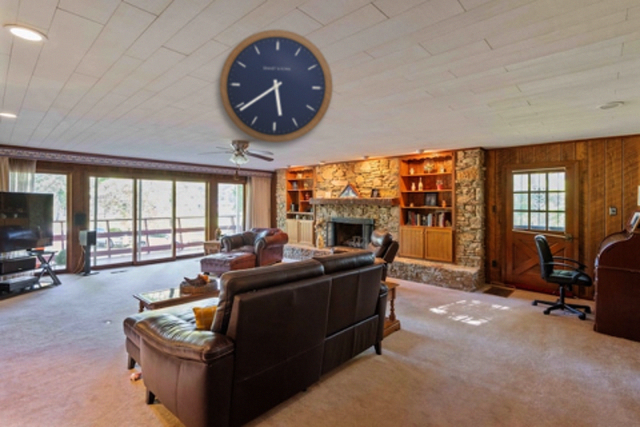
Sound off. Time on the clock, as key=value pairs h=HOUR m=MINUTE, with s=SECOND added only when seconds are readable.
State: h=5 m=39
